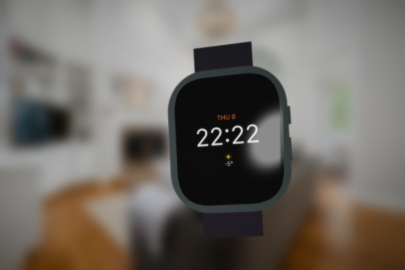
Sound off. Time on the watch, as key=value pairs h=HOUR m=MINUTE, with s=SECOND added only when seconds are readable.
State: h=22 m=22
